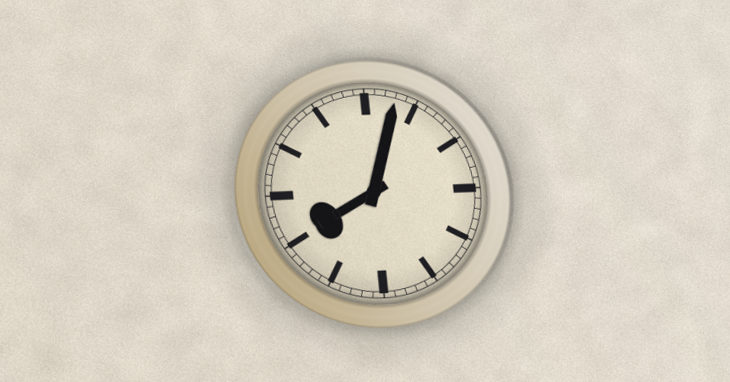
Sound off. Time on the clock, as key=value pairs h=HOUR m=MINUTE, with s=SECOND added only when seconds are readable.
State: h=8 m=3
